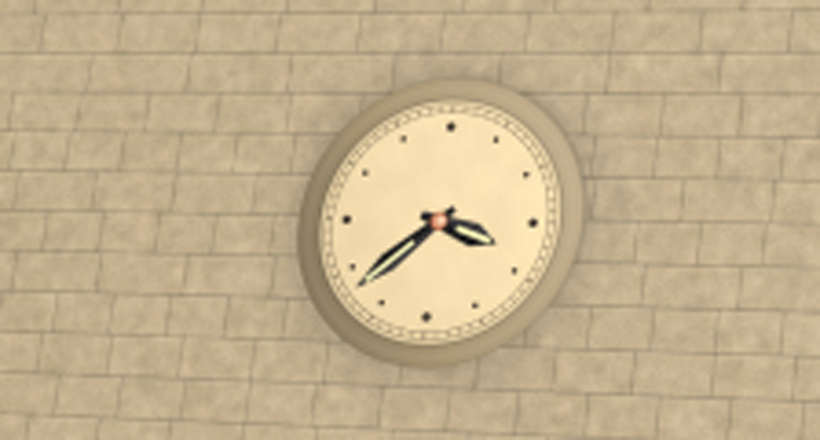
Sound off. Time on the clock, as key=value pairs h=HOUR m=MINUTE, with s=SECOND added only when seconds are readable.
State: h=3 m=38
